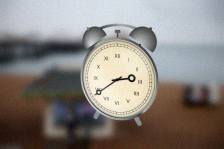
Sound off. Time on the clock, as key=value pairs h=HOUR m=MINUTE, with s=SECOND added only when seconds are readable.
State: h=2 m=39
